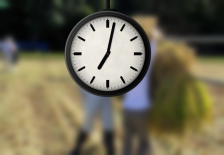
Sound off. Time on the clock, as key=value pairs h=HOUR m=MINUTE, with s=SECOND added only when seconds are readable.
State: h=7 m=2
